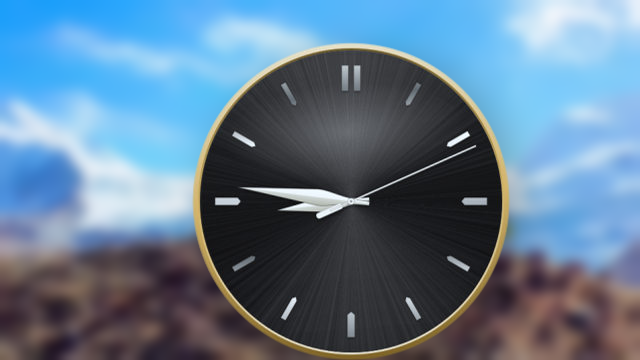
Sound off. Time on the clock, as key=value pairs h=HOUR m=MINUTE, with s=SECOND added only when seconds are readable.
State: h=8 m=46 s=11
